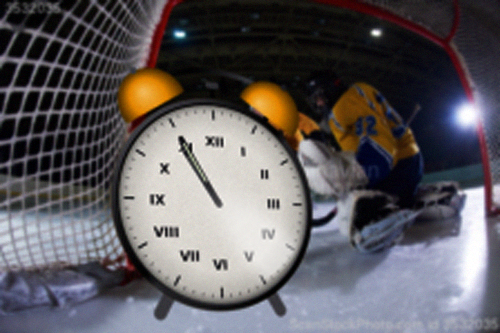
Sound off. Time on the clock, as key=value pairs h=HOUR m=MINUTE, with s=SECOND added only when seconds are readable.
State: h=10 m=55
